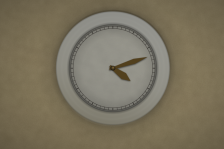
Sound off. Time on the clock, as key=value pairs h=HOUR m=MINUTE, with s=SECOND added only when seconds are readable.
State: h=4 m=12
